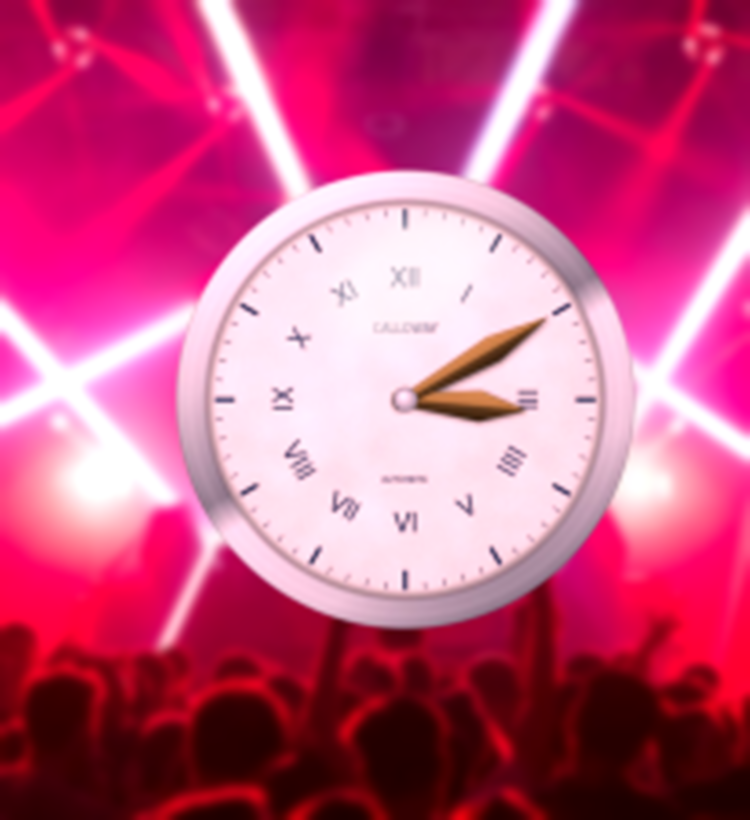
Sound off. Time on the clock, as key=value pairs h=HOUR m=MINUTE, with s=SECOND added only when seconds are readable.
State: h=3 m=10
